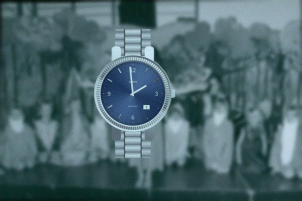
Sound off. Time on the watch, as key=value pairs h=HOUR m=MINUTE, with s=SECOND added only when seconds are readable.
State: h=1 m=59
